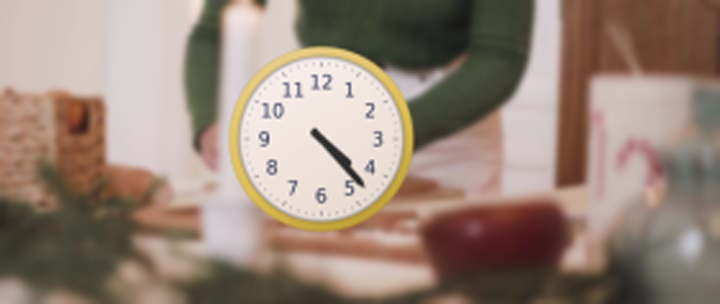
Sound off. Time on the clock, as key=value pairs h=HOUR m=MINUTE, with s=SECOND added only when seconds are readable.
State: h=4 m=23
